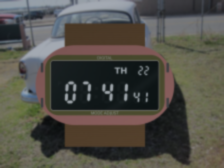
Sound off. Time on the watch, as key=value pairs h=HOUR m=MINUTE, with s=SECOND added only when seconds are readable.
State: h=7 m=41 s=41
